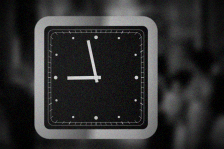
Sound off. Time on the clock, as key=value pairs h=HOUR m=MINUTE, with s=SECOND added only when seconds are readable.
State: h=8 m=58
